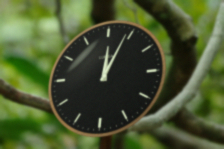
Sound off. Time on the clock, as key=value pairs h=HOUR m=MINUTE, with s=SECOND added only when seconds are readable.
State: h=12 m=4
